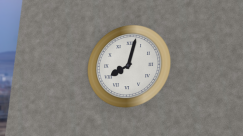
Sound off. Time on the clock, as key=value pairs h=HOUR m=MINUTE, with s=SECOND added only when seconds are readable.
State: h=8 m=2
